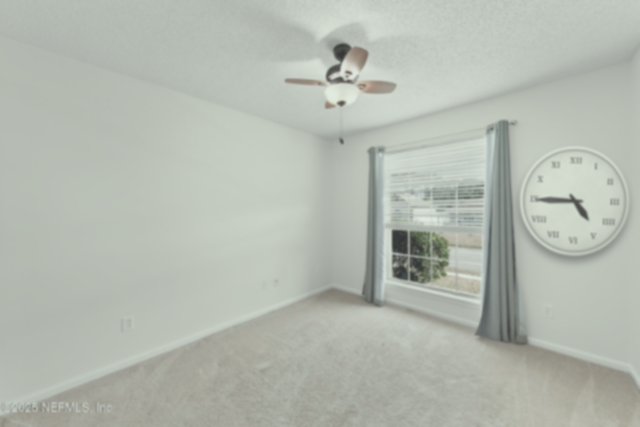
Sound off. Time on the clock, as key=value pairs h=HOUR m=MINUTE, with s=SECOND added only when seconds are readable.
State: h=4 m=45
